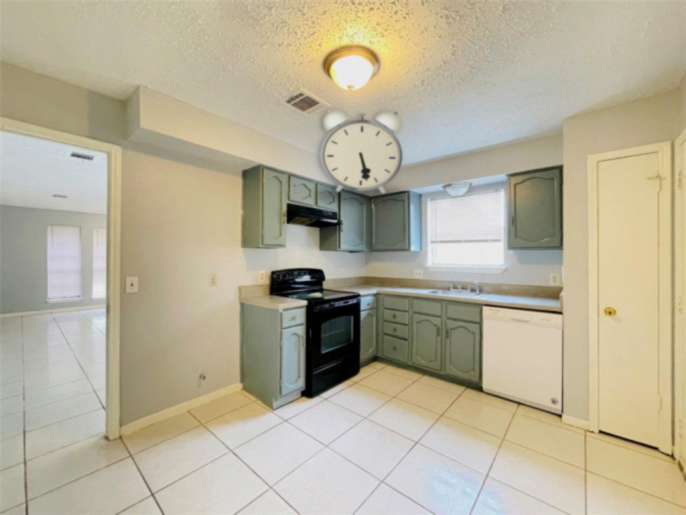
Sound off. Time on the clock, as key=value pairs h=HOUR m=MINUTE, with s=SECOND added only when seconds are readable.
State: h=5 m=28
